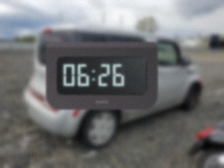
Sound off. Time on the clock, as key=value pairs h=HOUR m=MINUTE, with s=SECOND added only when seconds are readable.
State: h=6 m=26
